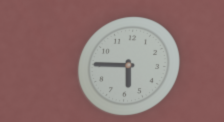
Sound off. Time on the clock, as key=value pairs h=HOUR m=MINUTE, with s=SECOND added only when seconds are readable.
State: h=5 m=45
